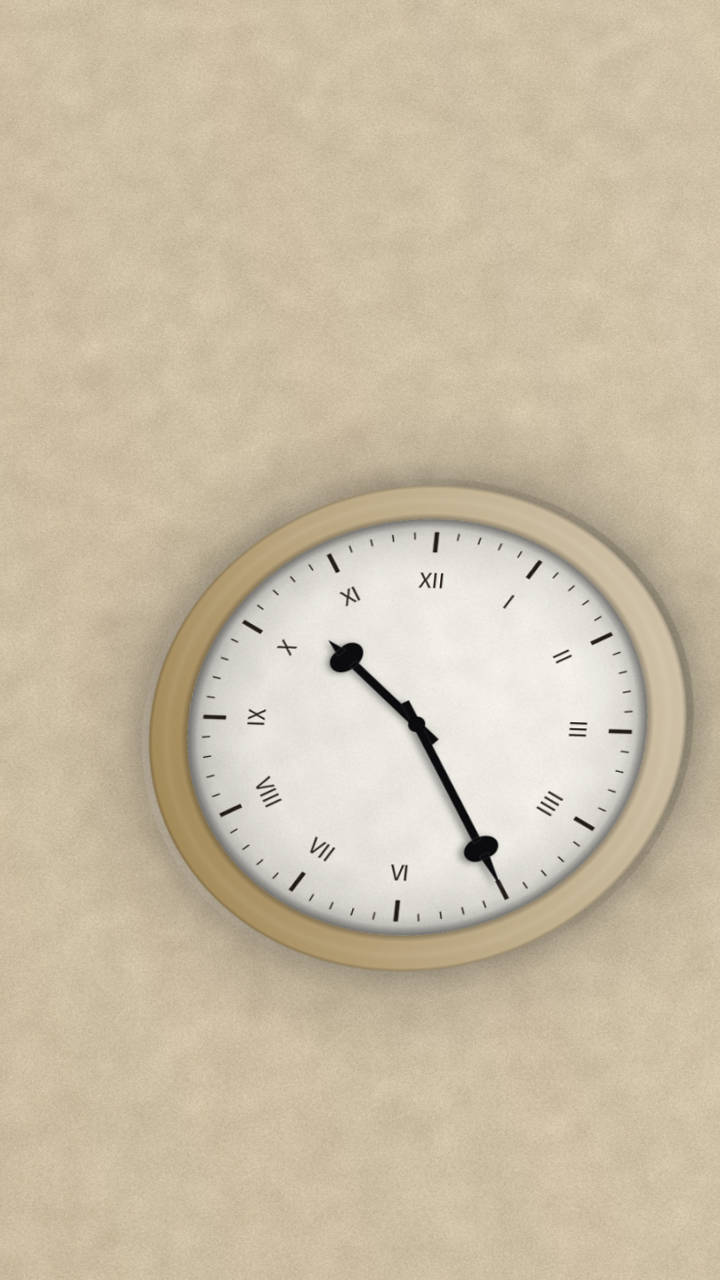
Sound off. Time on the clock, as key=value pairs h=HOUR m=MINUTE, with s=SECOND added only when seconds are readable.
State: h=10 m=25
